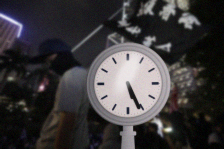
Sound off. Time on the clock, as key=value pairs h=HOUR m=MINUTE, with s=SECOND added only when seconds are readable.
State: h=5 m=26
